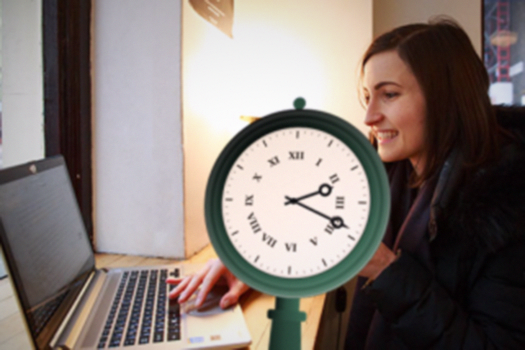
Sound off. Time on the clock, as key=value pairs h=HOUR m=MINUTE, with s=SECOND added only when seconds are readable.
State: h=2 m=19
